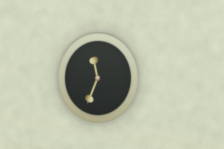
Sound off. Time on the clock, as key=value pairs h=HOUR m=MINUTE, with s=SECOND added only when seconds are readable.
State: h=11 m=34
